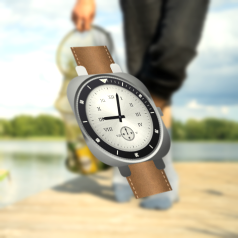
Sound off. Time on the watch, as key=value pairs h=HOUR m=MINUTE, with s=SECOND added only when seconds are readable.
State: h=9 m=3
